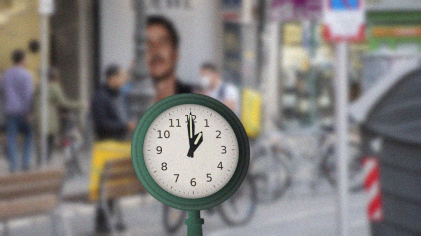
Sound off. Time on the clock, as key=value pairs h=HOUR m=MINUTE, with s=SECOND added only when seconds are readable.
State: h=1 m=0
